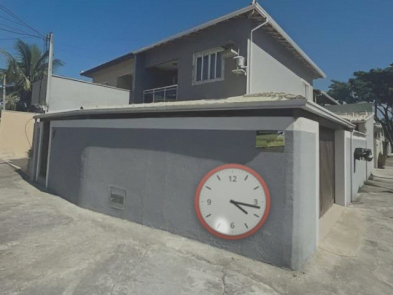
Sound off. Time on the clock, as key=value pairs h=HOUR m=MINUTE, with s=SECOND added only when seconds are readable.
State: h=4 m=17
